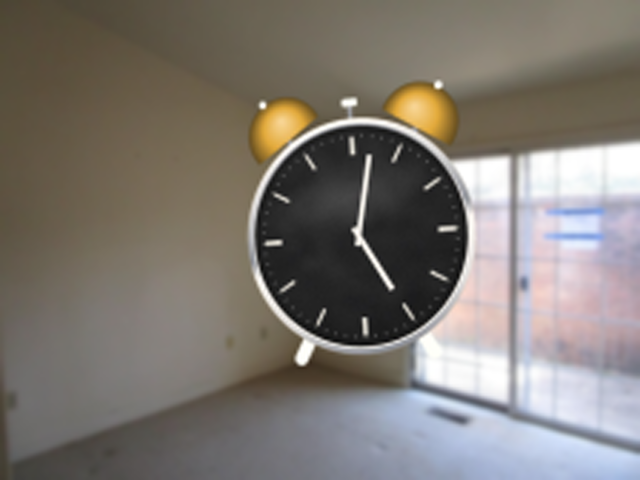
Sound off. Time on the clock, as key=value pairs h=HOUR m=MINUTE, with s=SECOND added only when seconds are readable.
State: h=5 m=2
